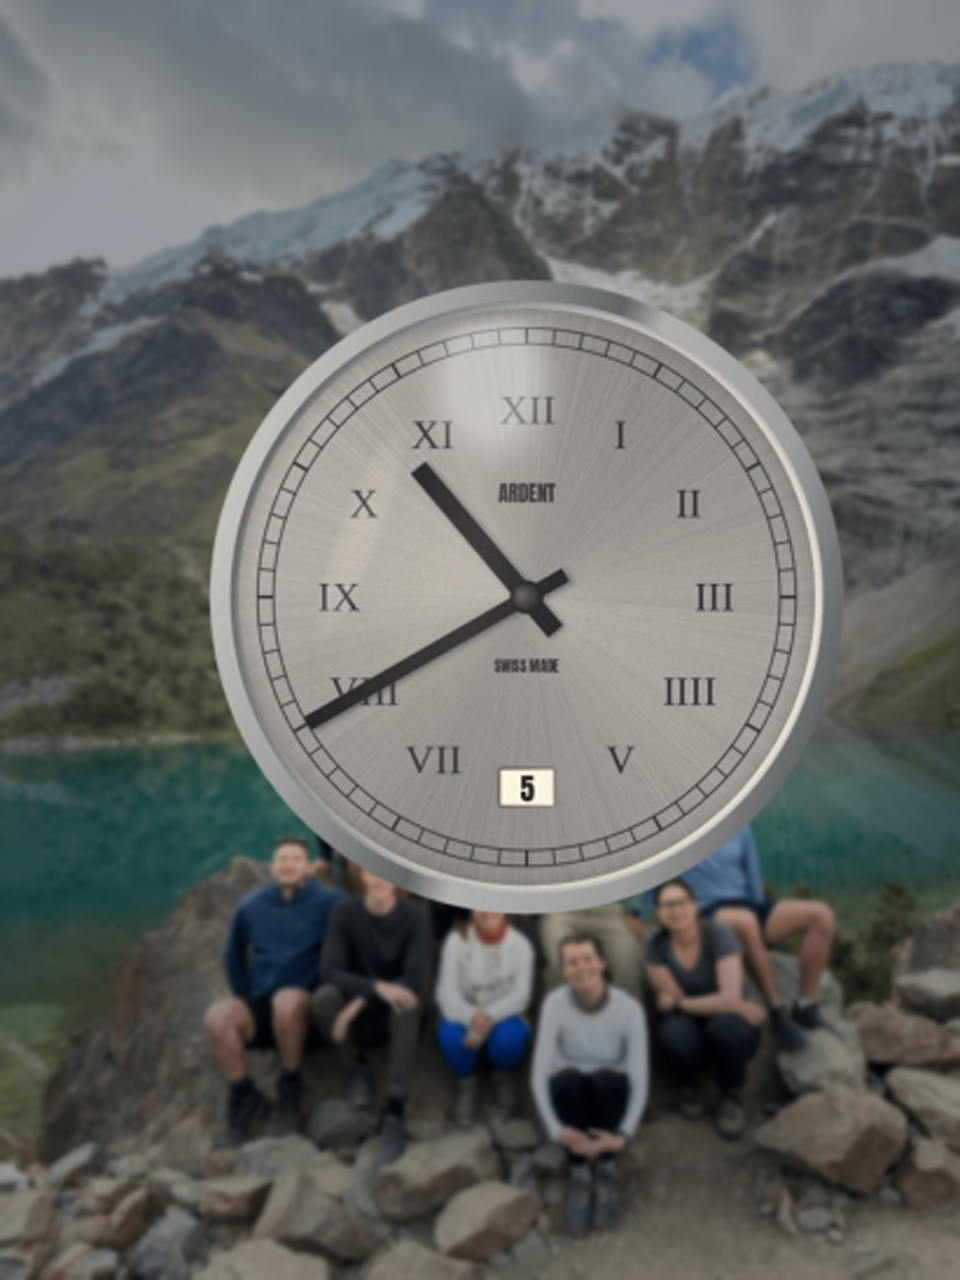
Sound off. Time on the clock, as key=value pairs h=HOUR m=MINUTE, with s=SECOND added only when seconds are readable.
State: h=10 m=40
